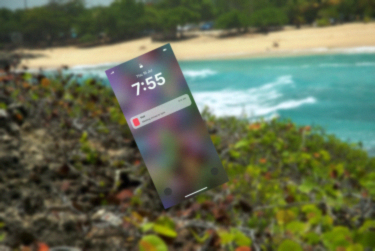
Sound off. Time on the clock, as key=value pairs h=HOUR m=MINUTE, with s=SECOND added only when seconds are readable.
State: h=7 m=55
